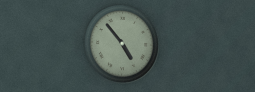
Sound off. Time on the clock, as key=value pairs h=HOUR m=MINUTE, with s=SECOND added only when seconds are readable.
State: h=4 m=53
